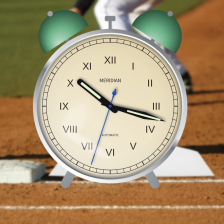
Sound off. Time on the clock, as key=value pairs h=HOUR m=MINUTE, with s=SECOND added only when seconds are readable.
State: h=10 m=17 s=33
